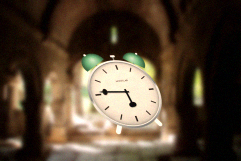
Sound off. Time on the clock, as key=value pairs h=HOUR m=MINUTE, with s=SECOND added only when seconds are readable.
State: h=5 m=46
